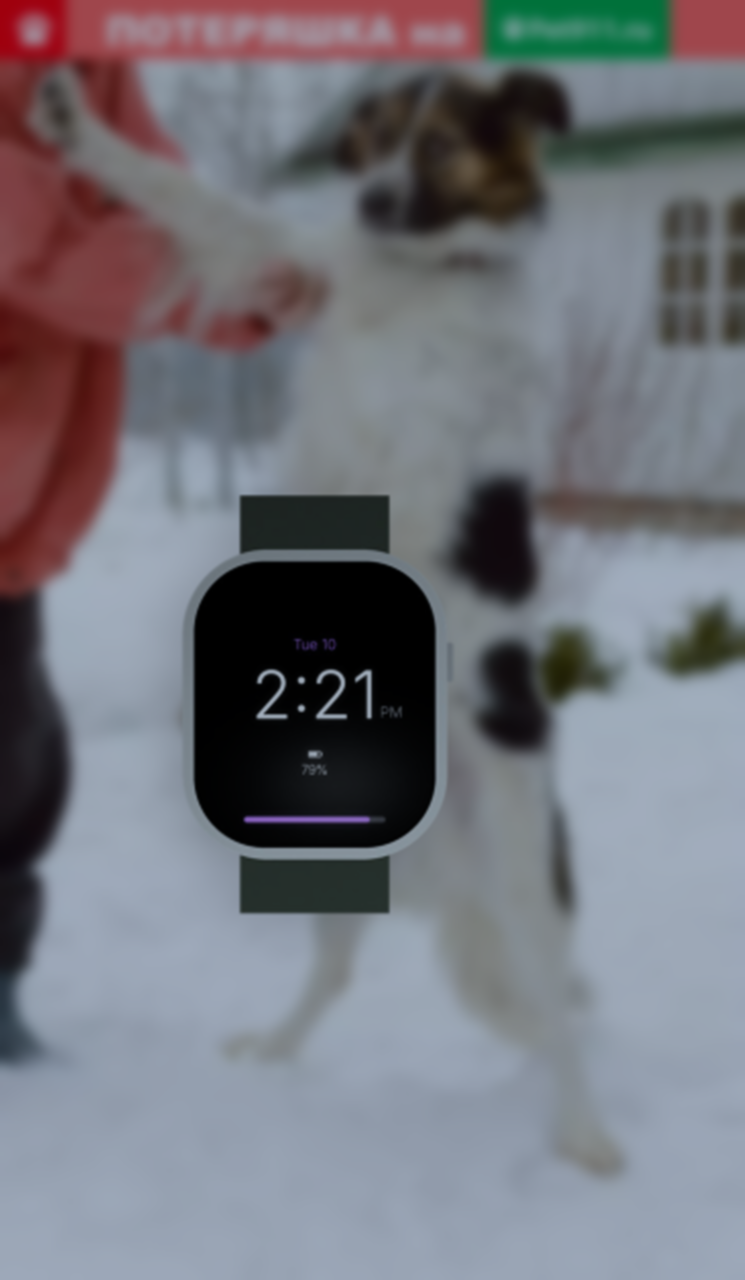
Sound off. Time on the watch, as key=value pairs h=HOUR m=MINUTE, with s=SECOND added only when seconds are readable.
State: h=2 m=21
